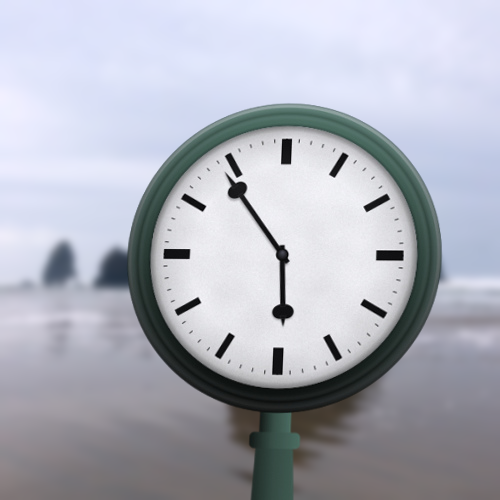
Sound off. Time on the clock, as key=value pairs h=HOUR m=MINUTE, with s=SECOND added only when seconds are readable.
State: h=5 m=54
